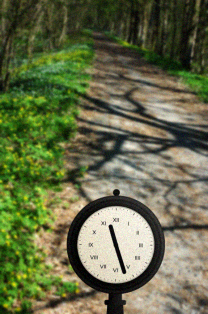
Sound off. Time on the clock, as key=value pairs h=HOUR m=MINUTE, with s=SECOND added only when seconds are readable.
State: h=11 m=27
